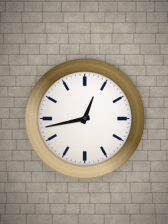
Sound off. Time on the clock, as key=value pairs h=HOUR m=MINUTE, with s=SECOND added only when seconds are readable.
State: h=12 m=43
